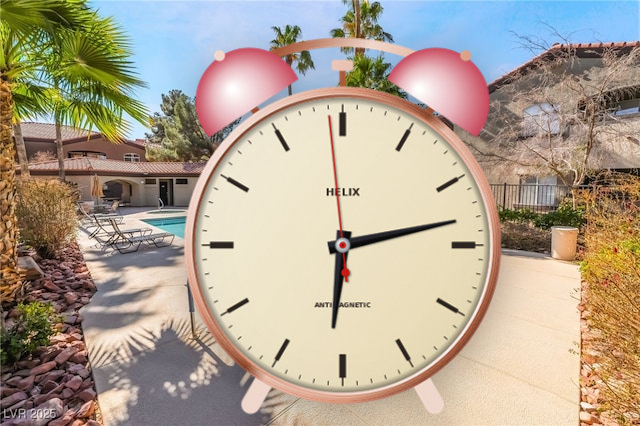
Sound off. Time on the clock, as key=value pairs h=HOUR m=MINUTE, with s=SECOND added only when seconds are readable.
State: h=6 m=12 s=59
